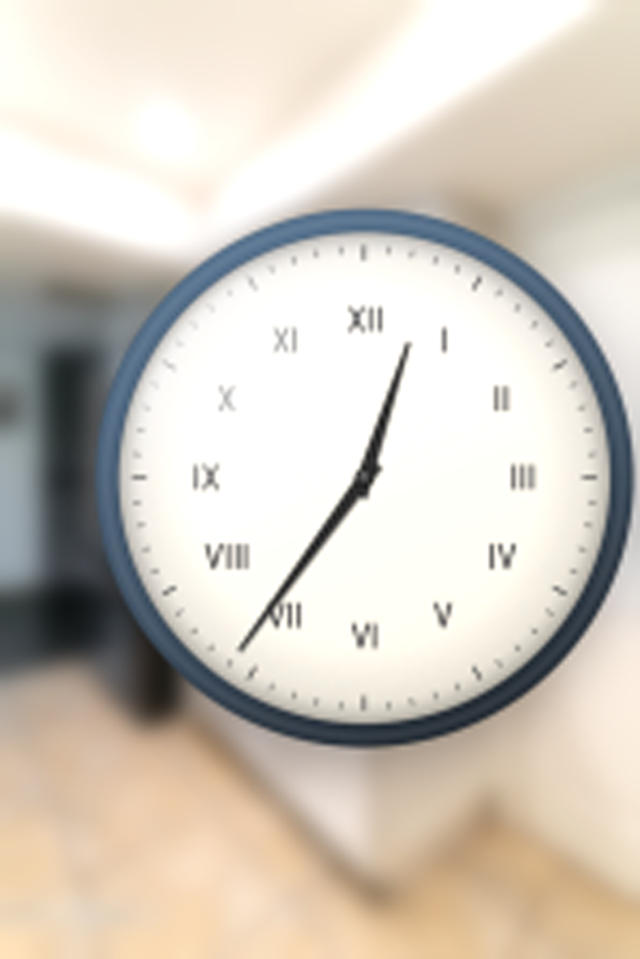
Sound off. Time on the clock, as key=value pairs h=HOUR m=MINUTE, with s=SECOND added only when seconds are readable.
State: h=12 m=36
